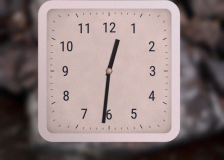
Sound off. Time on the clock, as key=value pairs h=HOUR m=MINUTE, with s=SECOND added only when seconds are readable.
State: h=12 m=31
